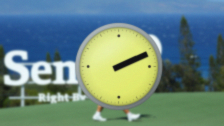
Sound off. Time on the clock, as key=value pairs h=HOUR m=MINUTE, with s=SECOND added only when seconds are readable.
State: h=2 m=11
